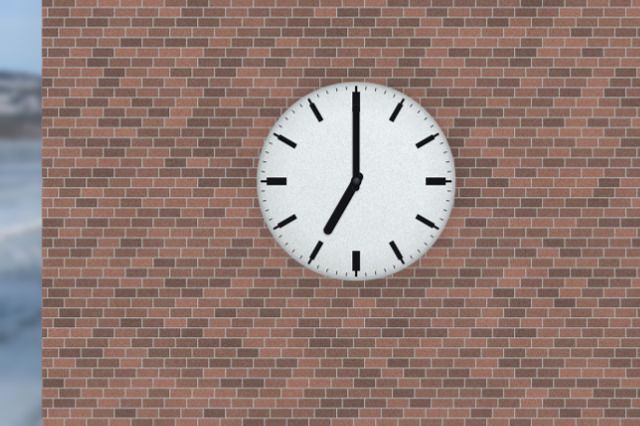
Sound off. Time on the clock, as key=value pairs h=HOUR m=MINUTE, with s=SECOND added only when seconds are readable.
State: h=7 m=0
